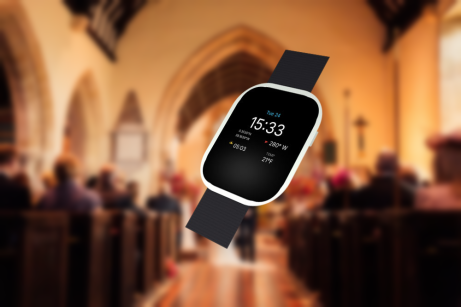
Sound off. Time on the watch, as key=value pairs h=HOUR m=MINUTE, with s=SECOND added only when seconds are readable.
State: h=15 m=33
